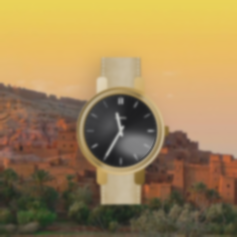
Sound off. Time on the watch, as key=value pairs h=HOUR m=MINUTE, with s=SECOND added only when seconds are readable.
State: h=11 m=35
